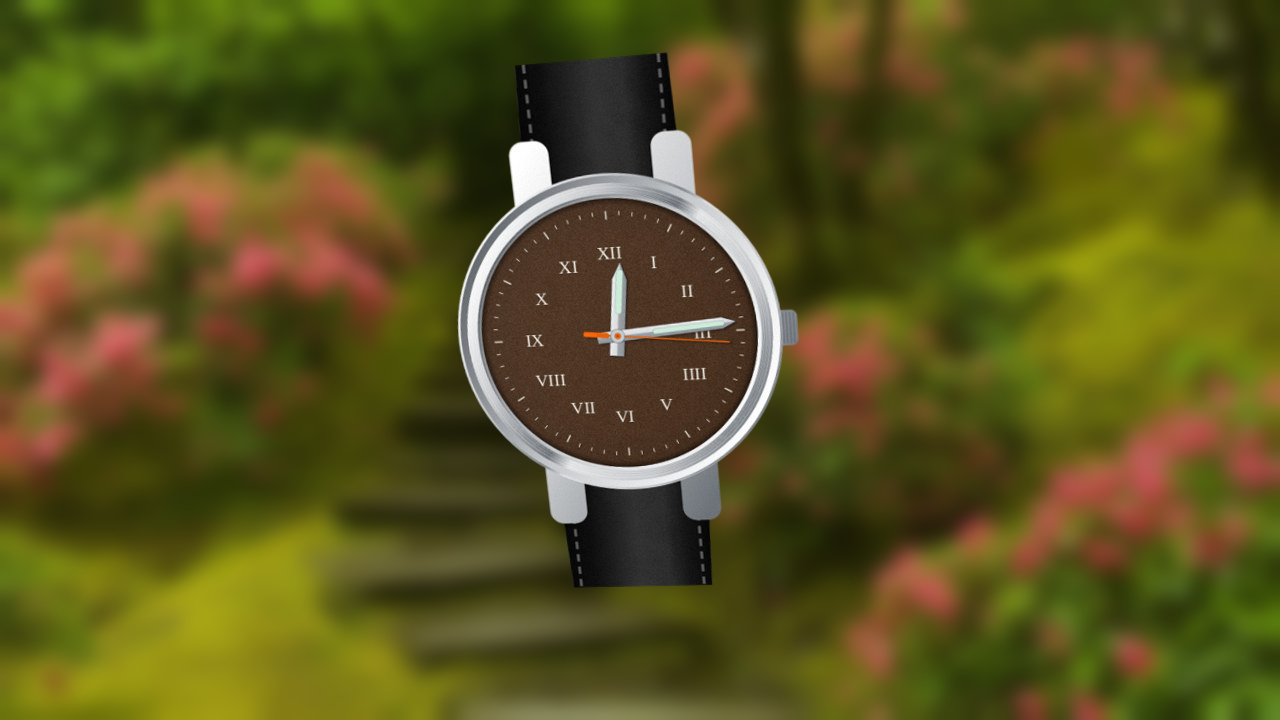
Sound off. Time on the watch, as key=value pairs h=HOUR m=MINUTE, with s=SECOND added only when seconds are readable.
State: h=12 m=14 s=16
